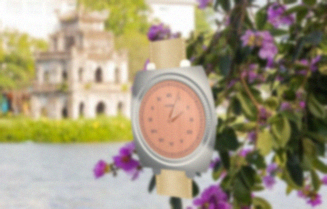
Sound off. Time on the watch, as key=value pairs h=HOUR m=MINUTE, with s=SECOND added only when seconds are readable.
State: h=2 m=4
